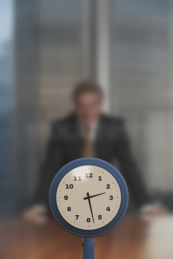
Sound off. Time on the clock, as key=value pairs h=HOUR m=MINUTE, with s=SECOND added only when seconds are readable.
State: h=2 m=28
